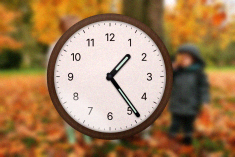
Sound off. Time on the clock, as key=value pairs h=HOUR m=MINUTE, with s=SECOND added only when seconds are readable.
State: h=1 m=24
